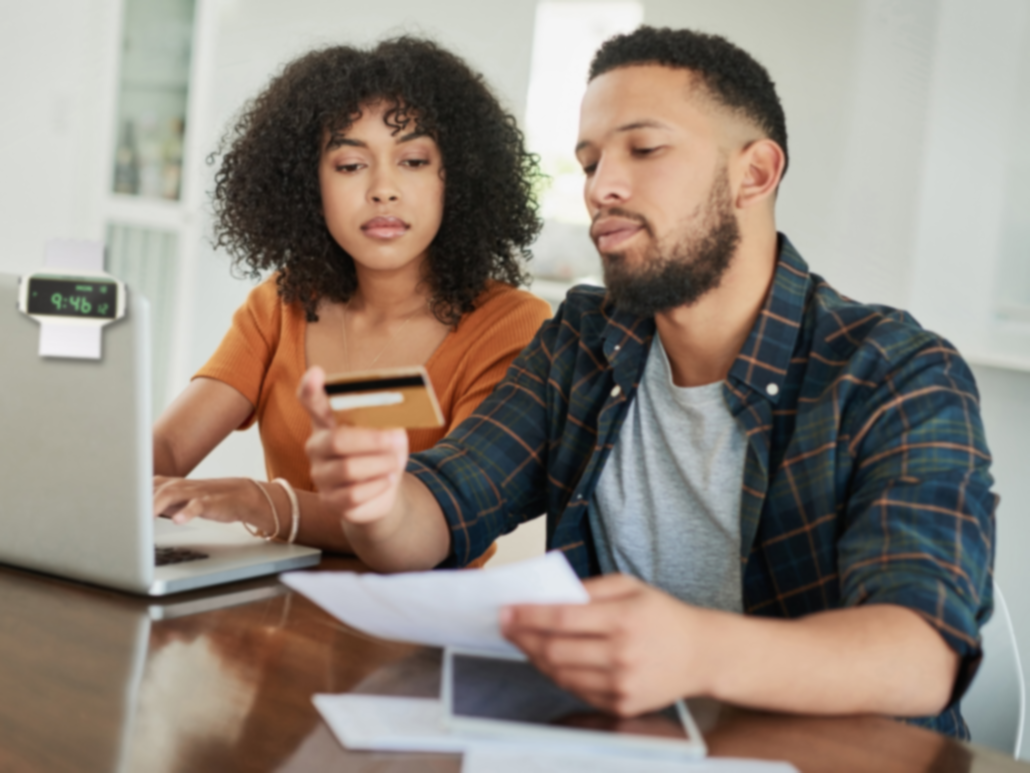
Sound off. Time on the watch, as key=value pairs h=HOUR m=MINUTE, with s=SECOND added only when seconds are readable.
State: h=9 m=46
